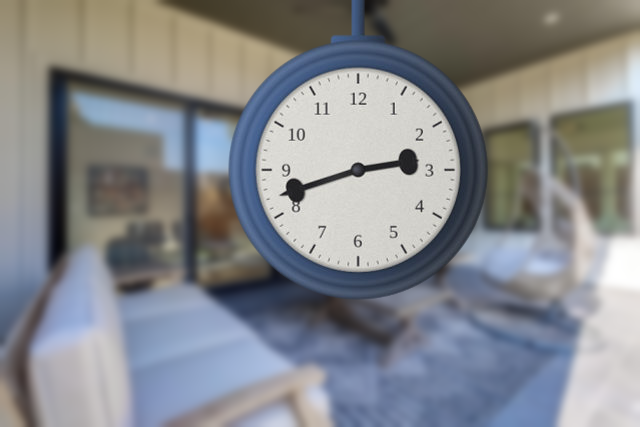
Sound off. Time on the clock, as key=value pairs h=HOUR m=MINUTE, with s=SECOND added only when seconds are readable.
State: h=2 m=42
